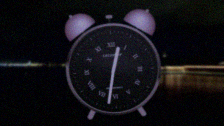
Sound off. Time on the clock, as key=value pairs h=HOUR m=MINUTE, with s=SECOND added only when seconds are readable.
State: h=12 m=32
